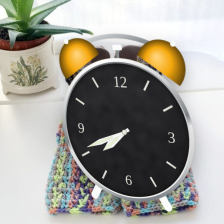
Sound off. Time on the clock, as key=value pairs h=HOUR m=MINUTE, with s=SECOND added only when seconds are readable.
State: h=7 m=41
